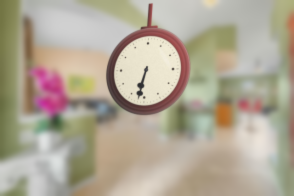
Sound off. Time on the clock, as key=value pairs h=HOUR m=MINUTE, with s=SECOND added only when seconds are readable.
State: h=6 m=32
